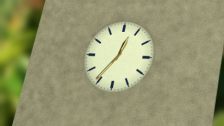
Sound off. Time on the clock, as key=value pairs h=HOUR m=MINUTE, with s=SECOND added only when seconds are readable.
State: h=12 m=36
